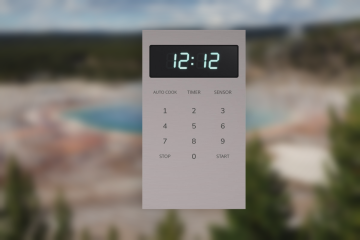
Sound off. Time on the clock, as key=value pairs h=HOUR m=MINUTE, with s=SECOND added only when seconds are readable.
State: h=12 m=12
